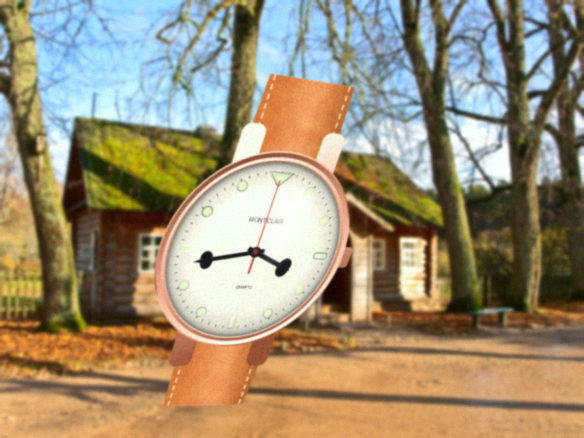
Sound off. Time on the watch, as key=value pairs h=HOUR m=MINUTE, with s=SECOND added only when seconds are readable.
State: h=3 m=43 s=0
